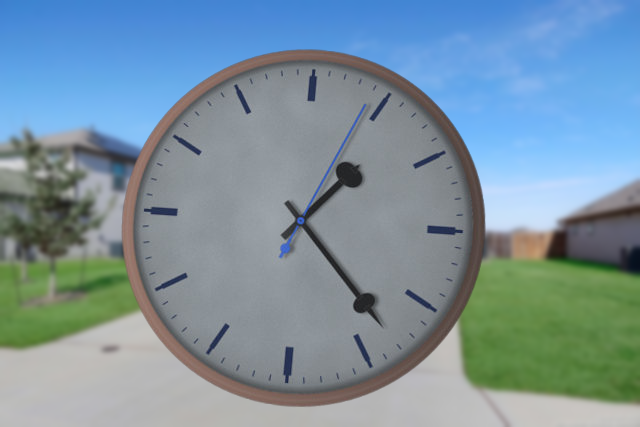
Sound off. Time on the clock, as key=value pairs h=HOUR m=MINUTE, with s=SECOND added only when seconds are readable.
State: h=1 m=23 s=4
